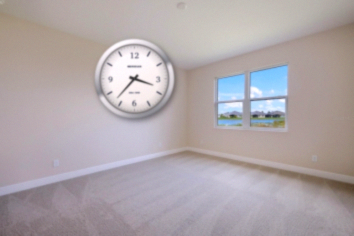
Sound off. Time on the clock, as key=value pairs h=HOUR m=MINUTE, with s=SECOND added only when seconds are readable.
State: h=3 m=37
